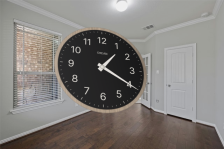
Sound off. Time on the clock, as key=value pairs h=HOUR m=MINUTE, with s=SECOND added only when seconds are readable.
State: h=1 m=20
